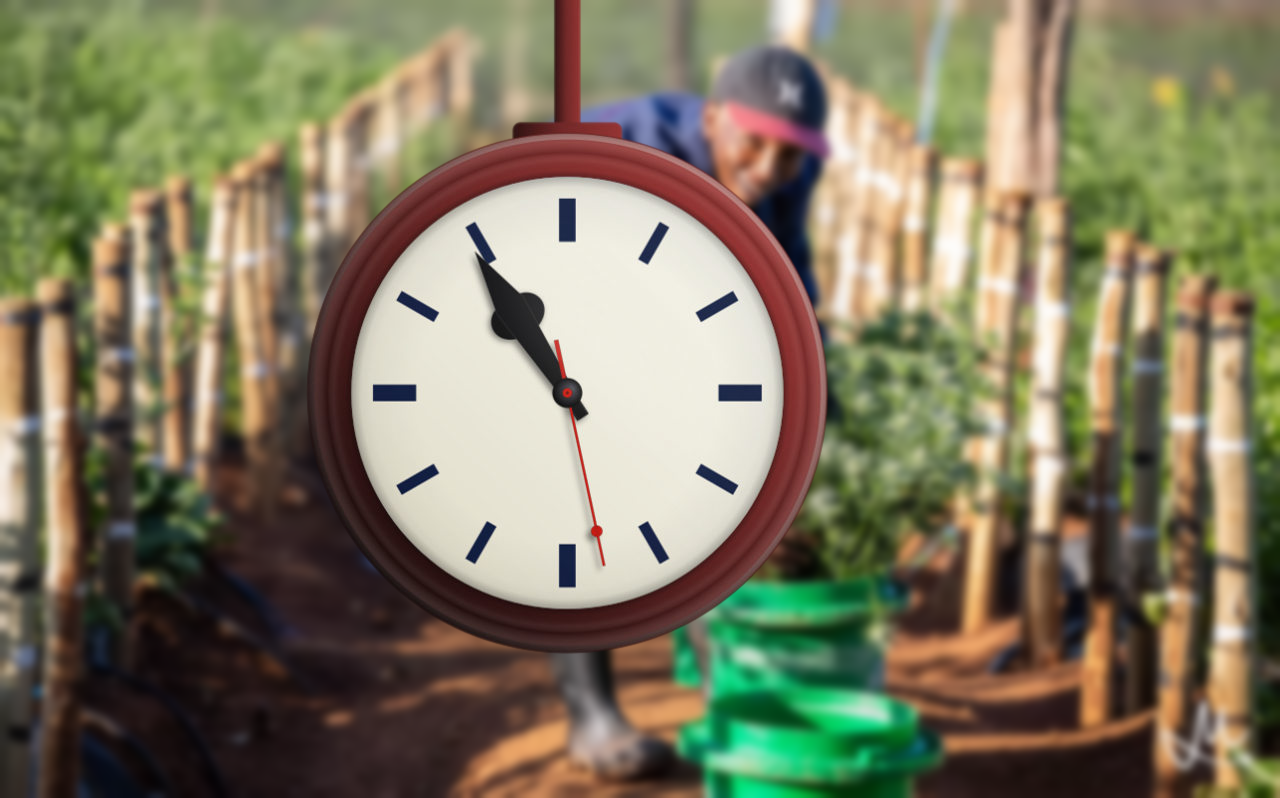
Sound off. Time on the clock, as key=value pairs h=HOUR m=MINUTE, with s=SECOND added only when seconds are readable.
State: h=10 m=54 s=28
